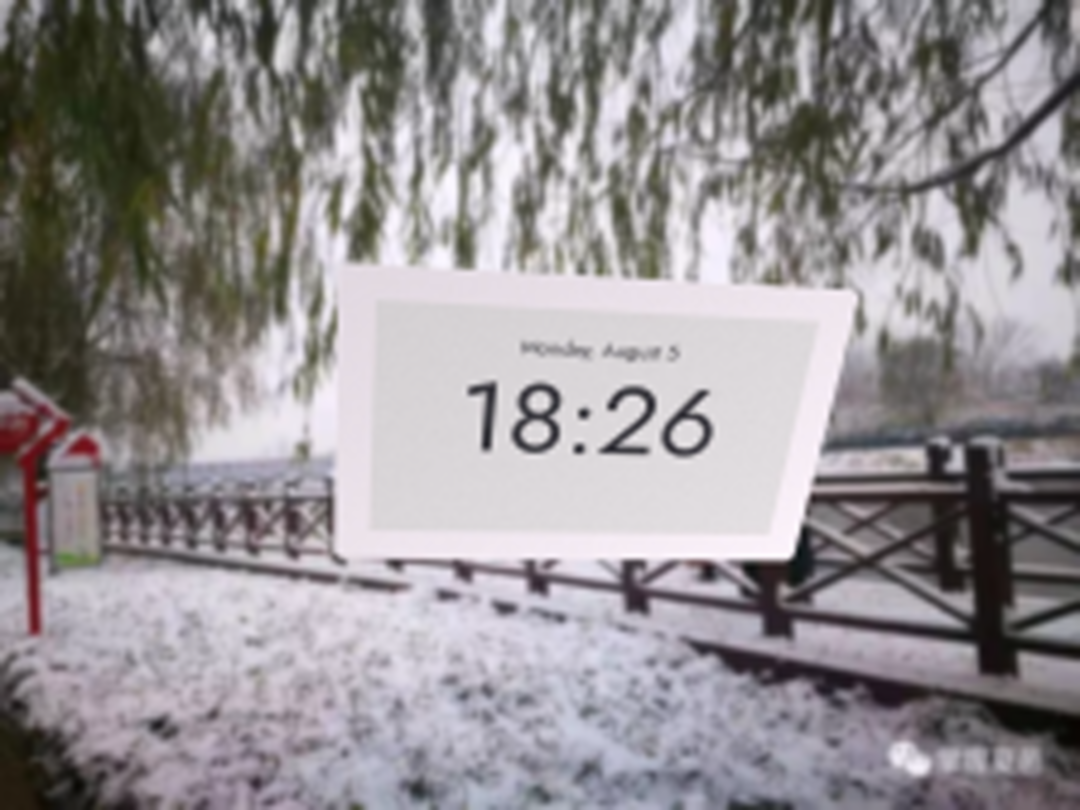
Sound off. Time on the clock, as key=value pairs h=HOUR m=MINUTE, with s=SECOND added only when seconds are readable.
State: h=18 m=26
